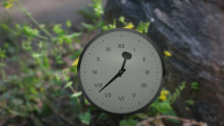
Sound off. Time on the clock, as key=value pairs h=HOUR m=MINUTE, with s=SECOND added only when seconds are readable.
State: h=12 m=38
